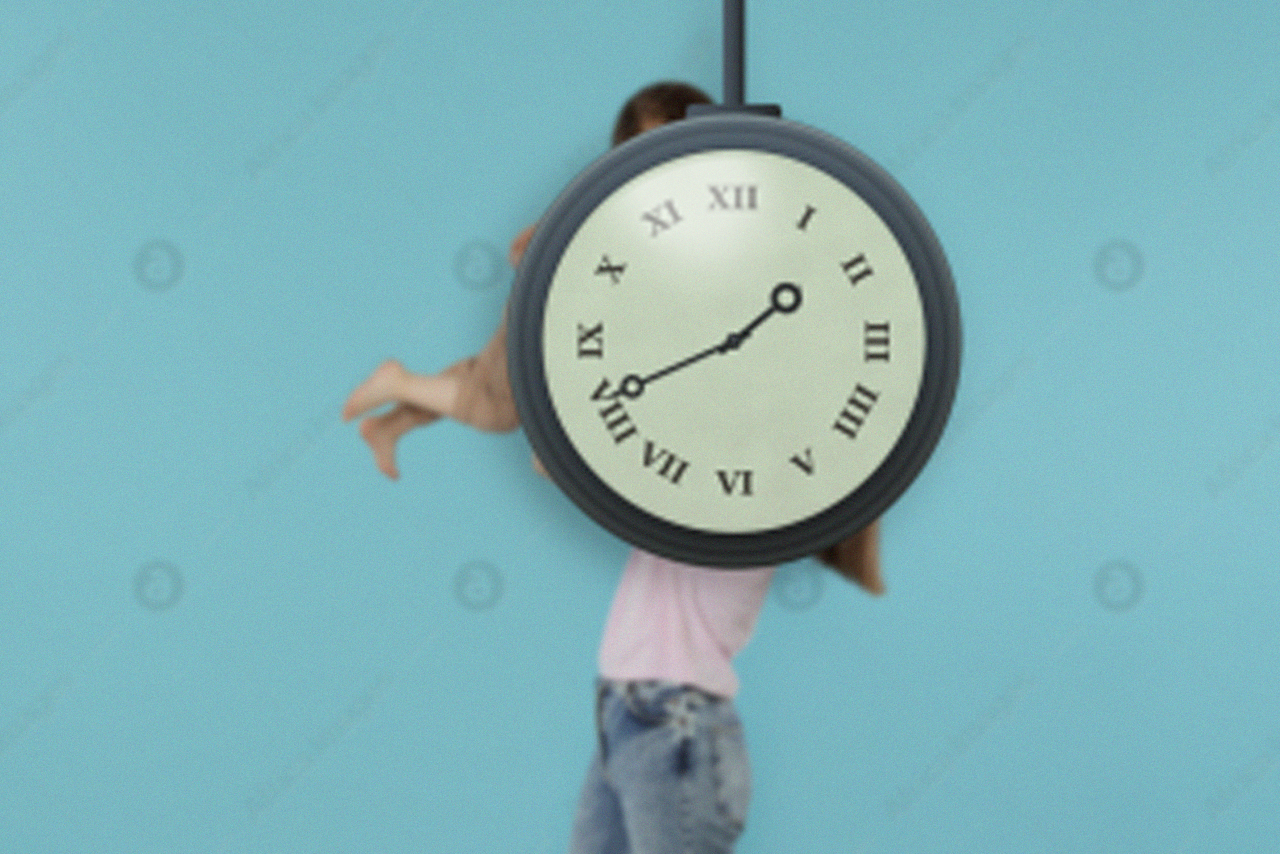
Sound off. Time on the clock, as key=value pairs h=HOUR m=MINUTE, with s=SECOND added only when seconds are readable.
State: h=1 m=41
